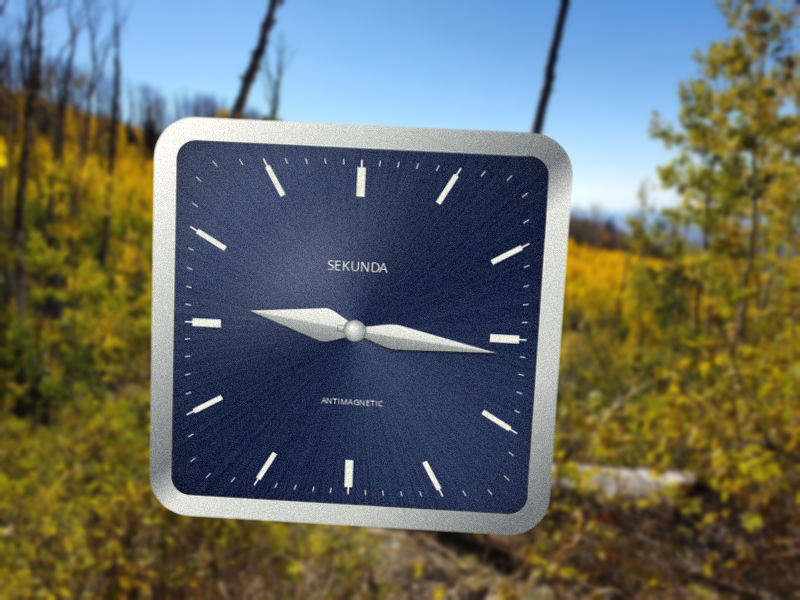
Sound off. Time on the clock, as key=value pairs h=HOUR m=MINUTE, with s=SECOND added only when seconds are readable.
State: h=9 m=16
